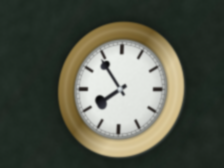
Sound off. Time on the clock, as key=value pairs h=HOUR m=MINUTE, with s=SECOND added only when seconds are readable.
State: h=7 m=54
